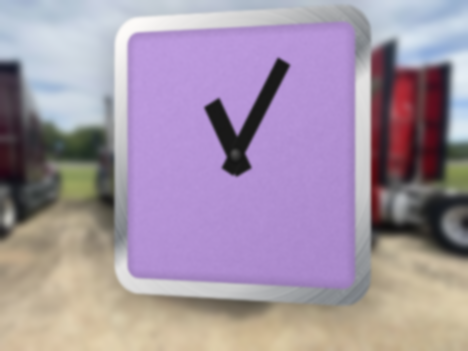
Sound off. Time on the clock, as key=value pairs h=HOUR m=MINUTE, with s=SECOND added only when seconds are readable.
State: h=11 m=5
